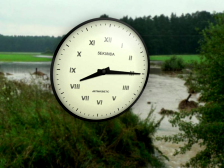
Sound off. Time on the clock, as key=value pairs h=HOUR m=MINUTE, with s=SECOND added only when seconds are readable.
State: h=8 m=15
